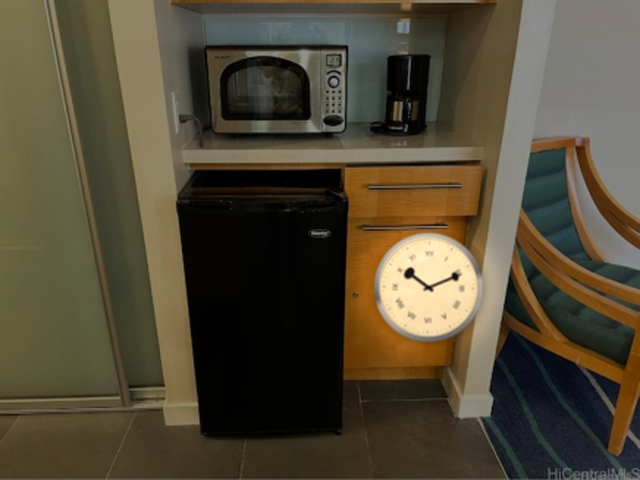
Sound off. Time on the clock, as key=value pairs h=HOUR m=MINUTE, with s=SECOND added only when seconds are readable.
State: h=10 m=11
